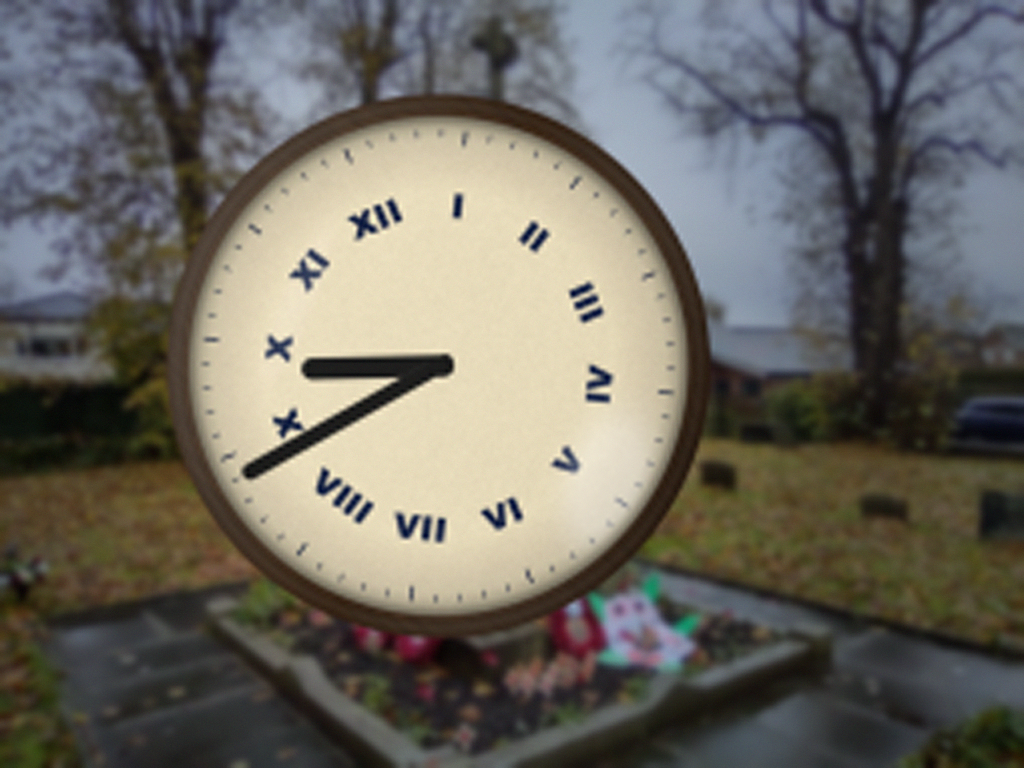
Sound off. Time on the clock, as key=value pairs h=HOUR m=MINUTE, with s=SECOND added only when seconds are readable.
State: h=9 m=44
